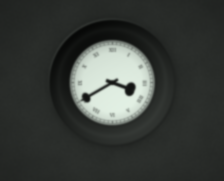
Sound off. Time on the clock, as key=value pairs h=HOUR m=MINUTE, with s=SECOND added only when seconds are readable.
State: h=3 m=40
